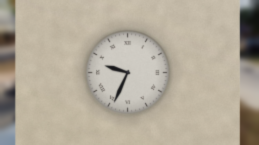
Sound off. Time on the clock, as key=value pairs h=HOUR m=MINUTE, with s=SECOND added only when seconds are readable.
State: h=9 m=34
